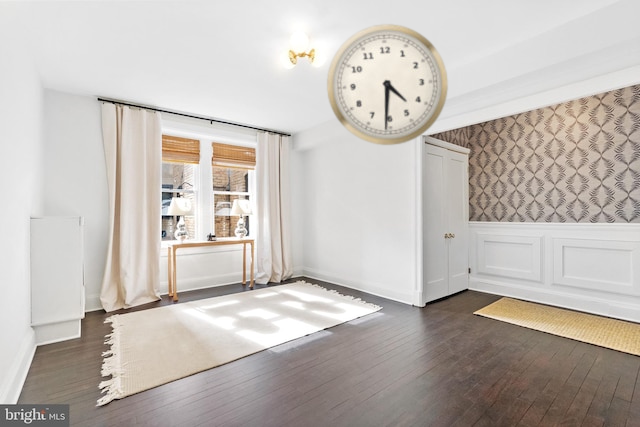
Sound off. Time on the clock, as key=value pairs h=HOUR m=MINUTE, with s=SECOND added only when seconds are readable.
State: h=4 m=31
